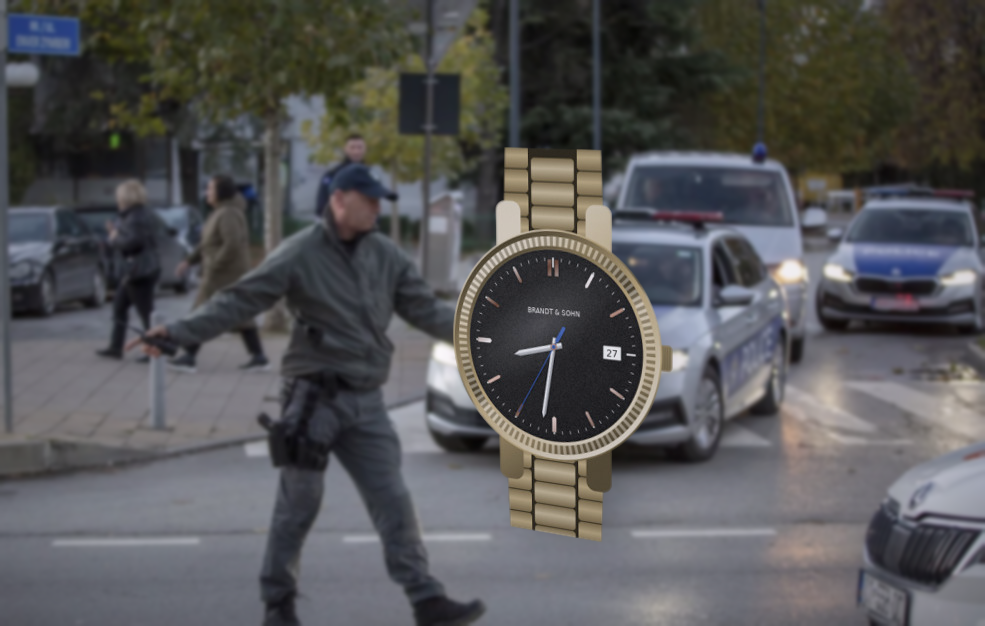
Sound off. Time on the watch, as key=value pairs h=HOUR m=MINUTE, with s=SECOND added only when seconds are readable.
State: h=8 m=31 s=35
